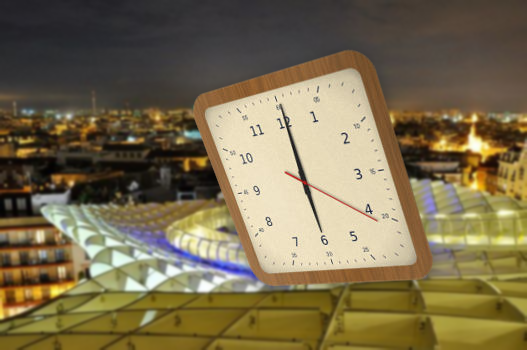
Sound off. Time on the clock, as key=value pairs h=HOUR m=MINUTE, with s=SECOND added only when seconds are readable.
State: h=6 m=0 s=21
